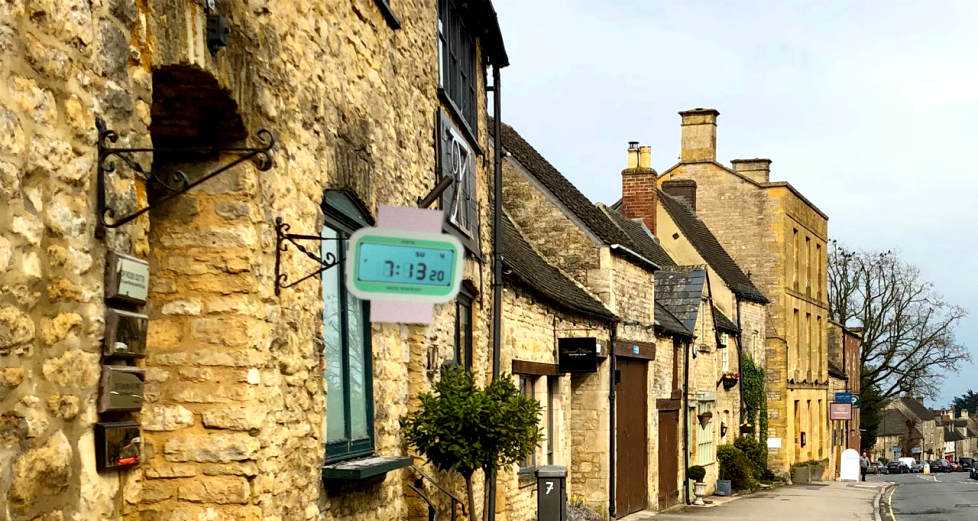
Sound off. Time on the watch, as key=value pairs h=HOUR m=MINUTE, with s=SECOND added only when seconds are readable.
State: h=7 m=13 s=20
